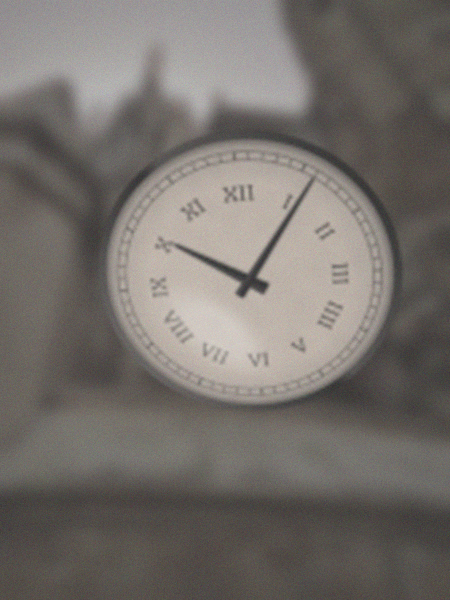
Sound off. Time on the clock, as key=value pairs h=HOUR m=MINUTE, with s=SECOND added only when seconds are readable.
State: h=10 m=6
